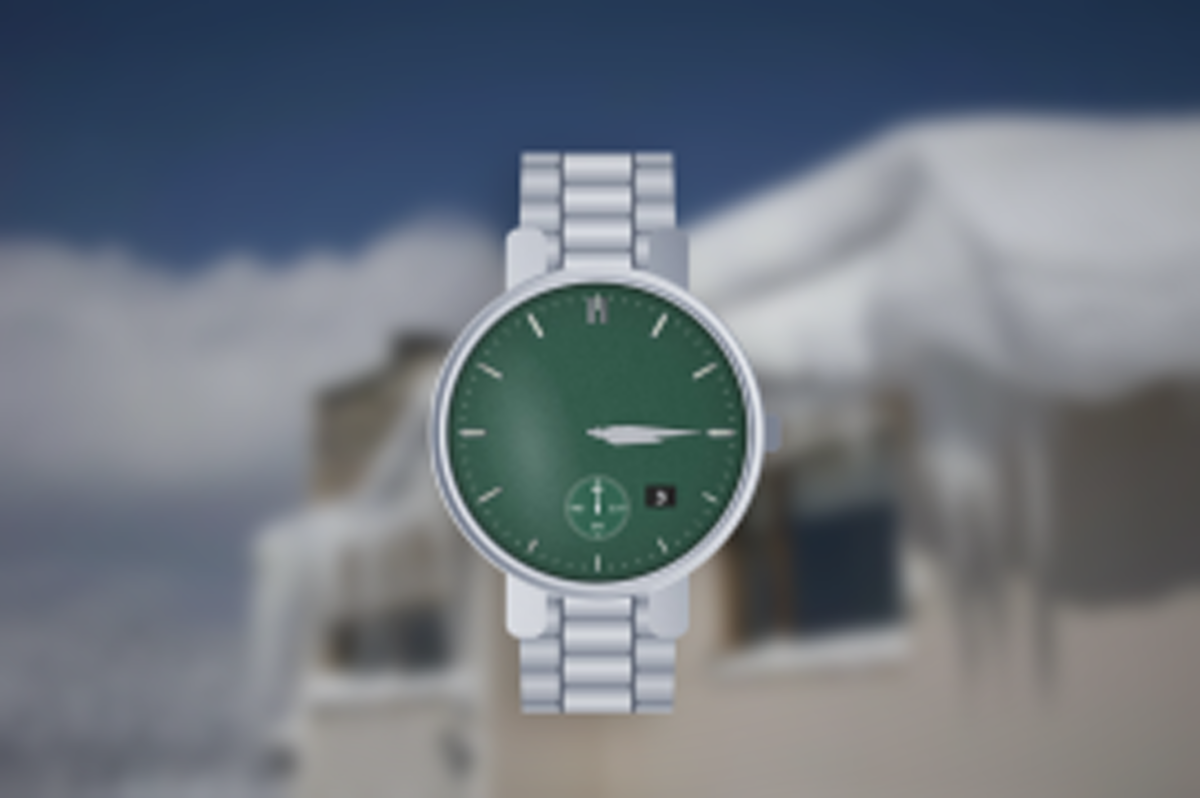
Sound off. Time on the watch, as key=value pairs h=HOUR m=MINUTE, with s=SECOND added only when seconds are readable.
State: h=3 m=15
